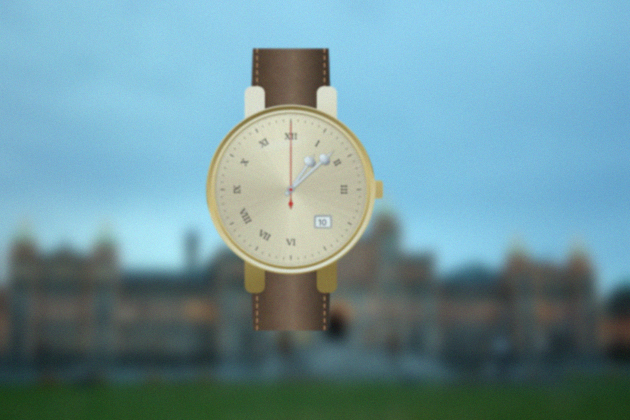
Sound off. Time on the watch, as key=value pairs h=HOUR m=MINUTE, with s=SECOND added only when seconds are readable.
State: h=1 m=8 s=0
